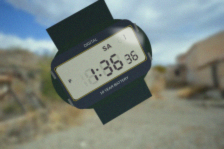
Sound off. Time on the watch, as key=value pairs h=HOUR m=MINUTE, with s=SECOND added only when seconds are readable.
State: h=1 m=36 s=36
